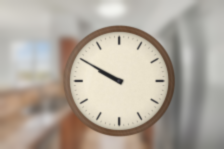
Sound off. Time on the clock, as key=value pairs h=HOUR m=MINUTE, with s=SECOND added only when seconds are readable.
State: h=9 m=50
